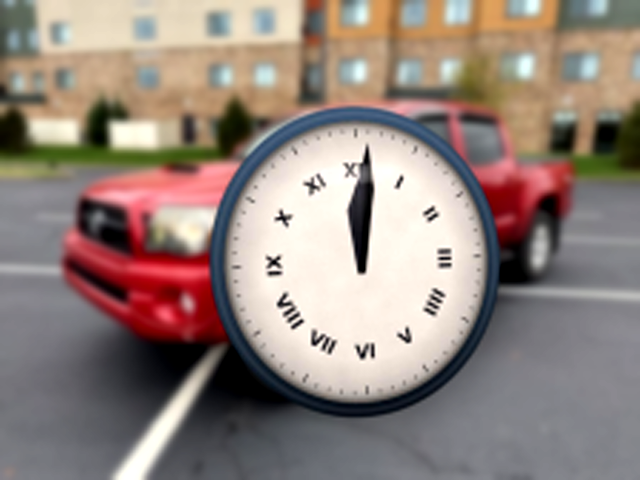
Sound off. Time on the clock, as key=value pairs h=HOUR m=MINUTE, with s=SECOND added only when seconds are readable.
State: h=12 m=1
